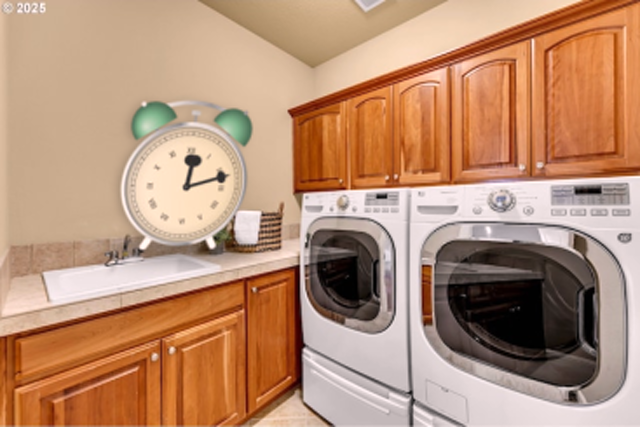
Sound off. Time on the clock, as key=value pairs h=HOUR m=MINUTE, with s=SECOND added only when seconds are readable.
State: h=12 m=12
